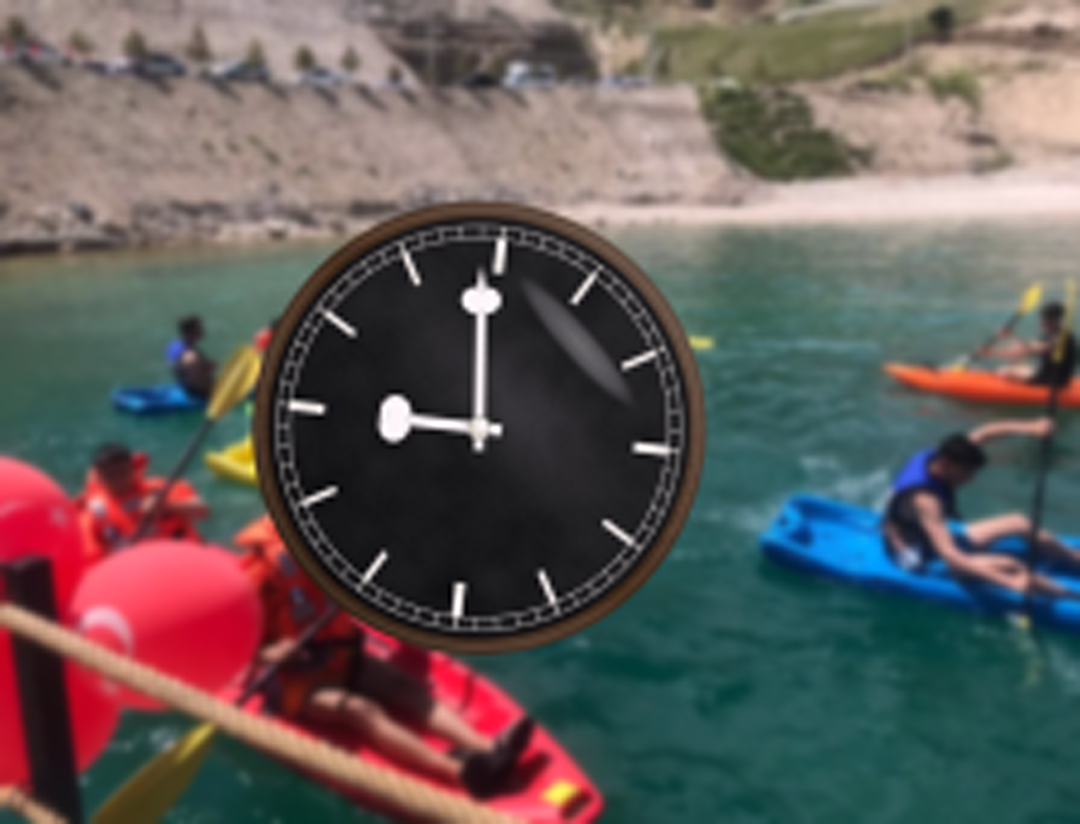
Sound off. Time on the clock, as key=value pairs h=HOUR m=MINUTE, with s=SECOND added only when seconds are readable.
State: h=8 m=59
